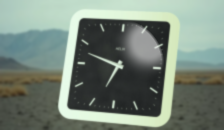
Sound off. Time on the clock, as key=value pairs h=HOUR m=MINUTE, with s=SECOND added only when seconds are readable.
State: h=6 m=48
